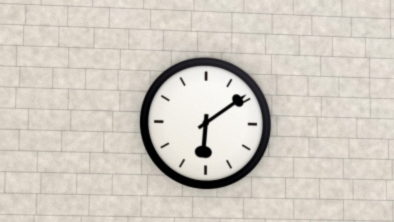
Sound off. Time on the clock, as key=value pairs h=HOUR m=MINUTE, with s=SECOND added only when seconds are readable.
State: h=6 m=9
